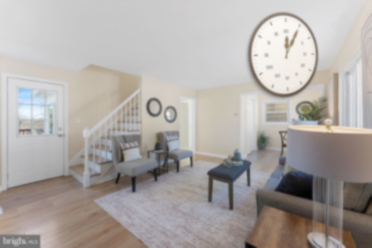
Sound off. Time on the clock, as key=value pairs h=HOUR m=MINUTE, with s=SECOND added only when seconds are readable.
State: h=12 m=5
